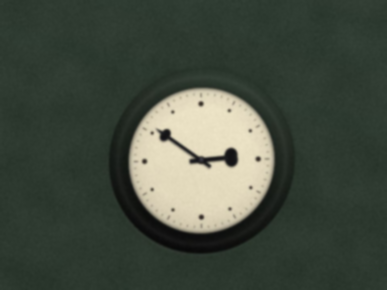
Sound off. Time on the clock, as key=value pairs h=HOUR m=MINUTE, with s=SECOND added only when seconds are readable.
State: h=2 m=51
